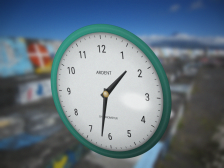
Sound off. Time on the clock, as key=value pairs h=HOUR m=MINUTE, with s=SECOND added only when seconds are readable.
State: h=1 m=32
